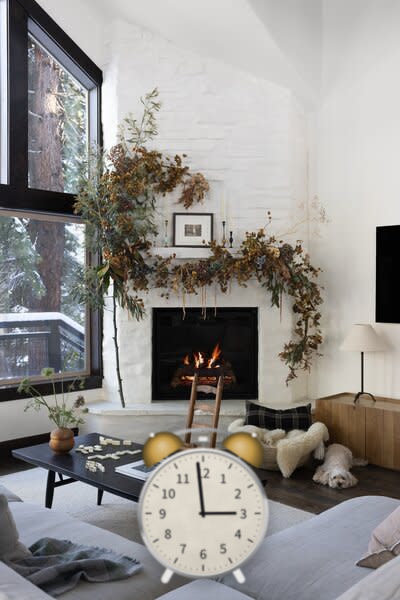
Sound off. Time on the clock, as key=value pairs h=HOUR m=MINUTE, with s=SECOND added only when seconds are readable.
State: h=2 m=59
